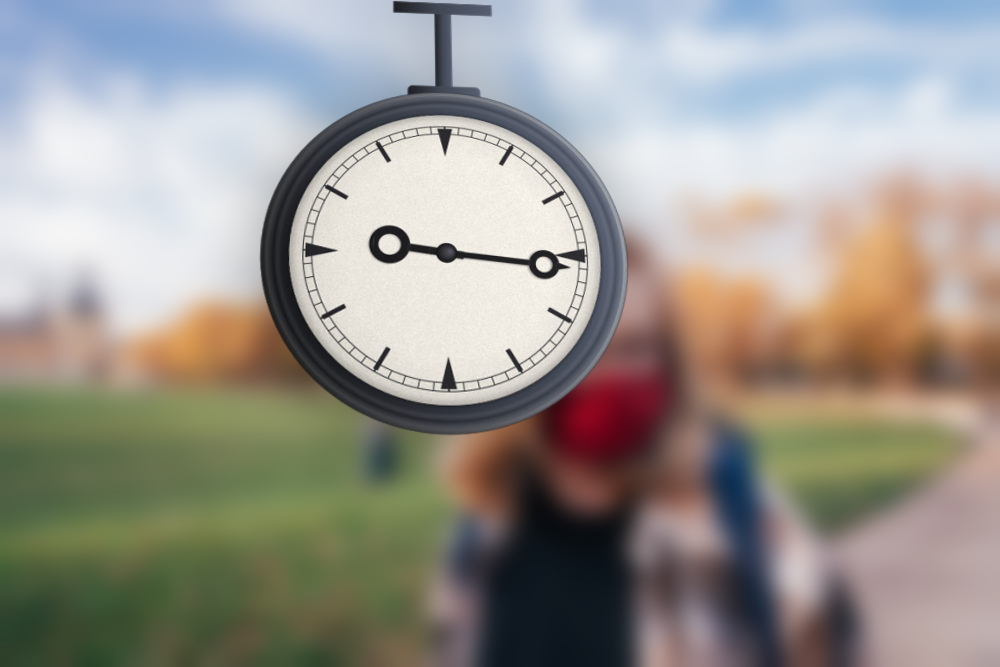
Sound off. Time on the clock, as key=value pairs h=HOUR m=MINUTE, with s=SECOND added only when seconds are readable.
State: h=9 m=16
